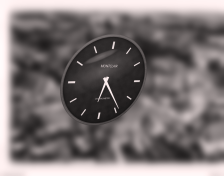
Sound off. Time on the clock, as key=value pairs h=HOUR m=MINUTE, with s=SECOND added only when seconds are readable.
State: h=6 m=24
